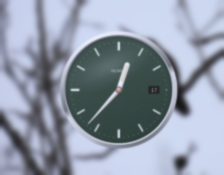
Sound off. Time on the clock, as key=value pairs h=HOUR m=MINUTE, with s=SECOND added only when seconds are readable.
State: h=12 m=37
